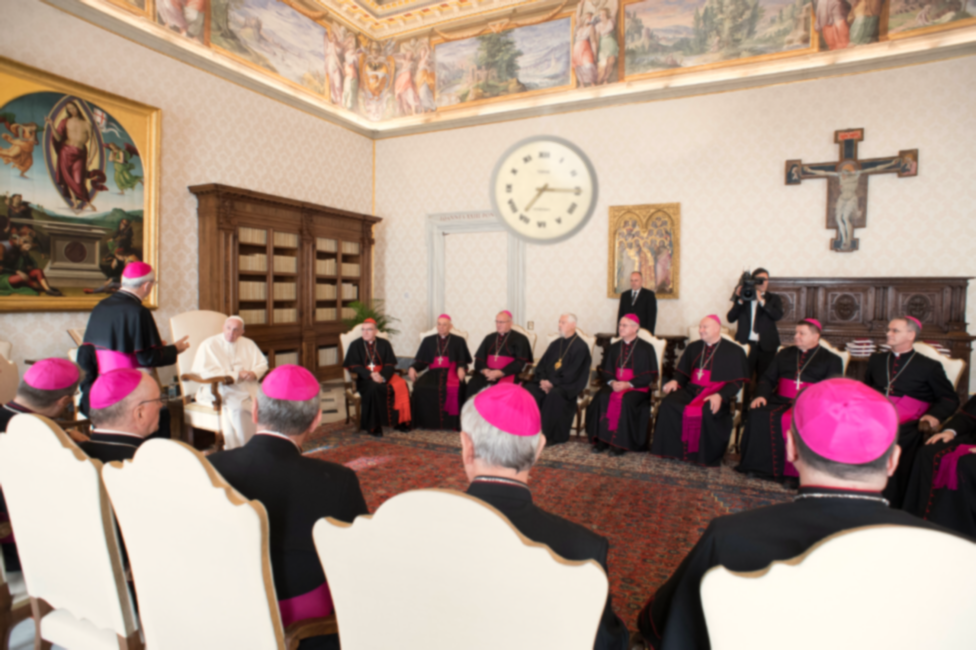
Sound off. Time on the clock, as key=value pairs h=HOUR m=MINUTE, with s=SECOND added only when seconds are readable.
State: h=7 m=15
